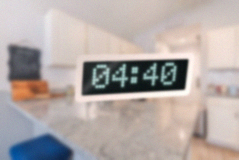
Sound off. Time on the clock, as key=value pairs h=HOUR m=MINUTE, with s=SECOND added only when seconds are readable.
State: h=4 m=40
